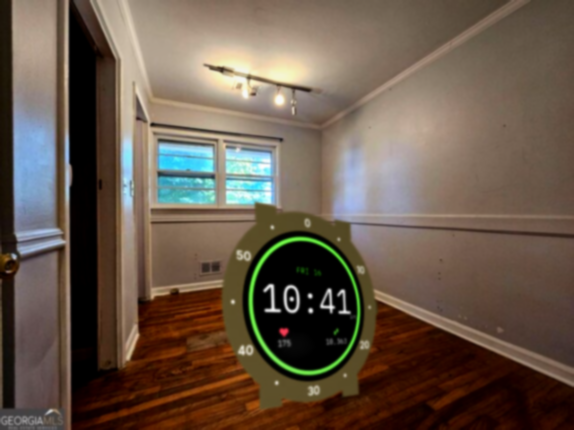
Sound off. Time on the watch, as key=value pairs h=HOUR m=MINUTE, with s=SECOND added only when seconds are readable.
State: h=10 m=41
